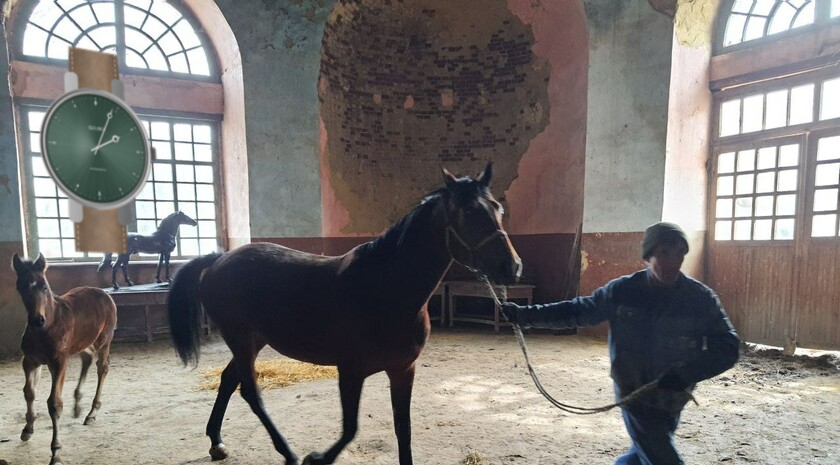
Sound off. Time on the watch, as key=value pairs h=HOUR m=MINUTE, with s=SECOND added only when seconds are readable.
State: h=2 m=4
